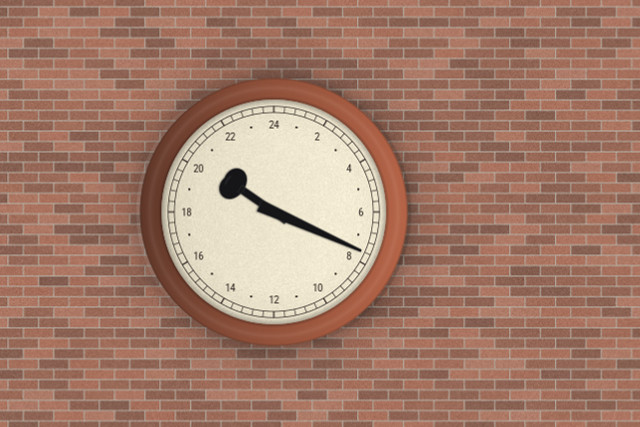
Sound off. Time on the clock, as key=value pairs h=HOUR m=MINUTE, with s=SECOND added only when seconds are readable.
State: h=20 m=19
